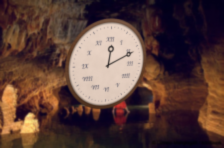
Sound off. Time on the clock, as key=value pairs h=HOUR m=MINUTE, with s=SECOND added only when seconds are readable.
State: h=12 m=11
